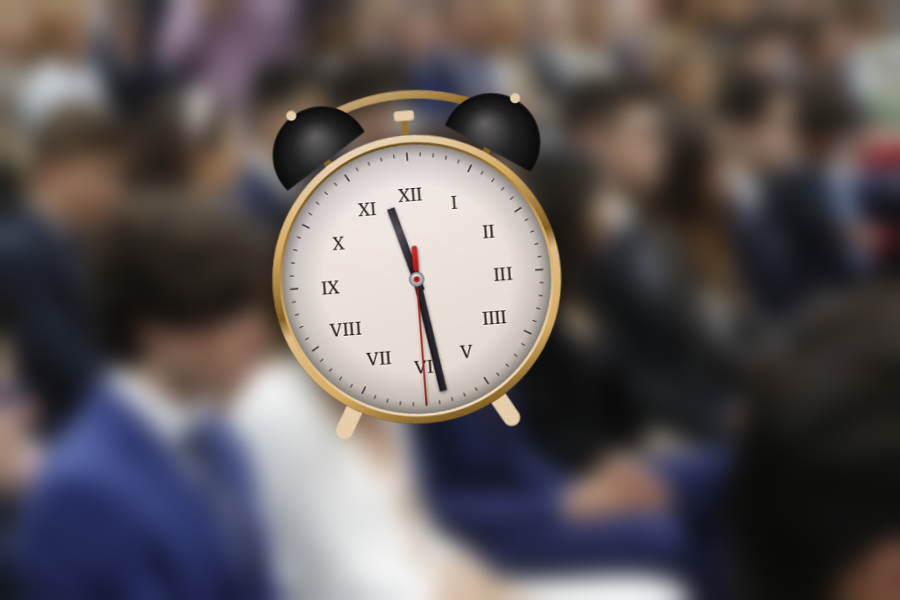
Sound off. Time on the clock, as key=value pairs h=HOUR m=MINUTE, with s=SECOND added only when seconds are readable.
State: h=11 m=28 s=30
